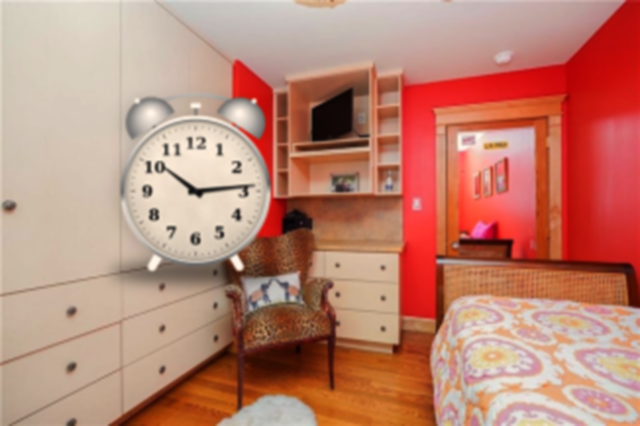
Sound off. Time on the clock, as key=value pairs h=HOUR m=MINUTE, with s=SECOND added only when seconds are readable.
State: h=10 m=14
